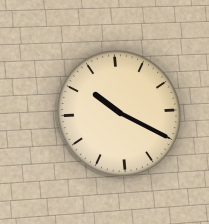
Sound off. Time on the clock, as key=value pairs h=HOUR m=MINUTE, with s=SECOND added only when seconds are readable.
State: h=10 m=20
